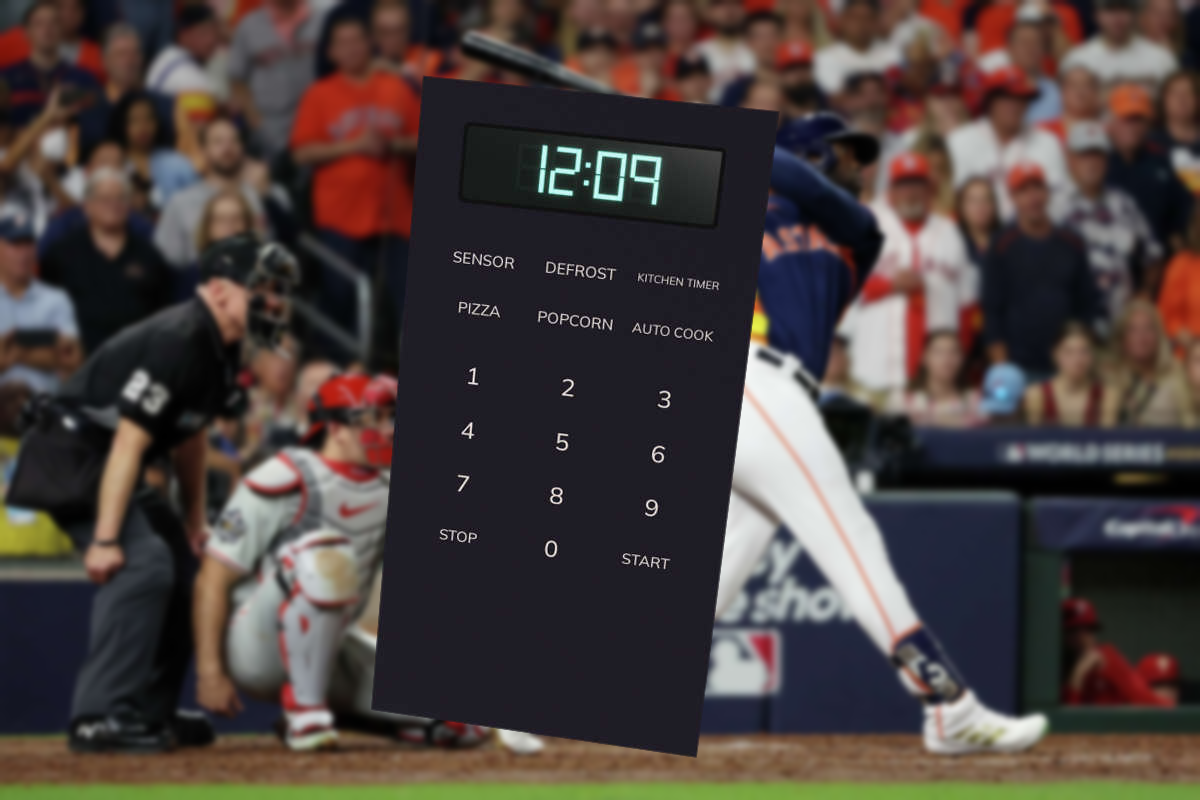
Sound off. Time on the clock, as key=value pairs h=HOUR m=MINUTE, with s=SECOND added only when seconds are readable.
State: h=12 m=9
